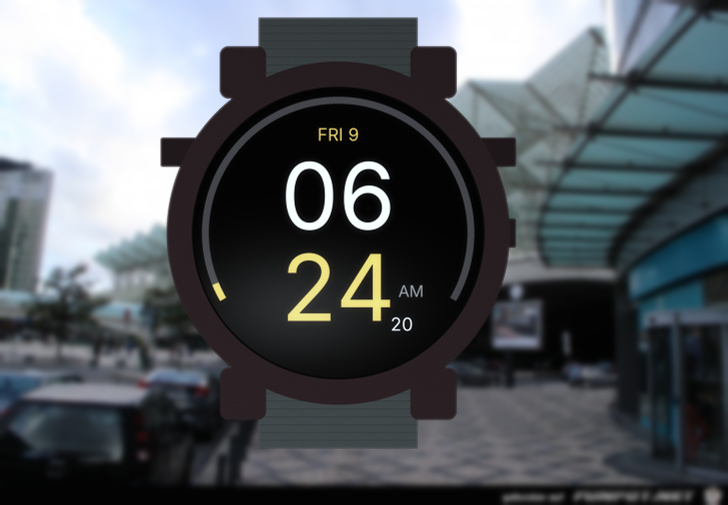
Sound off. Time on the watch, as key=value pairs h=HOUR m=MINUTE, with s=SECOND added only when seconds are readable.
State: h=6 m=24 s=20
